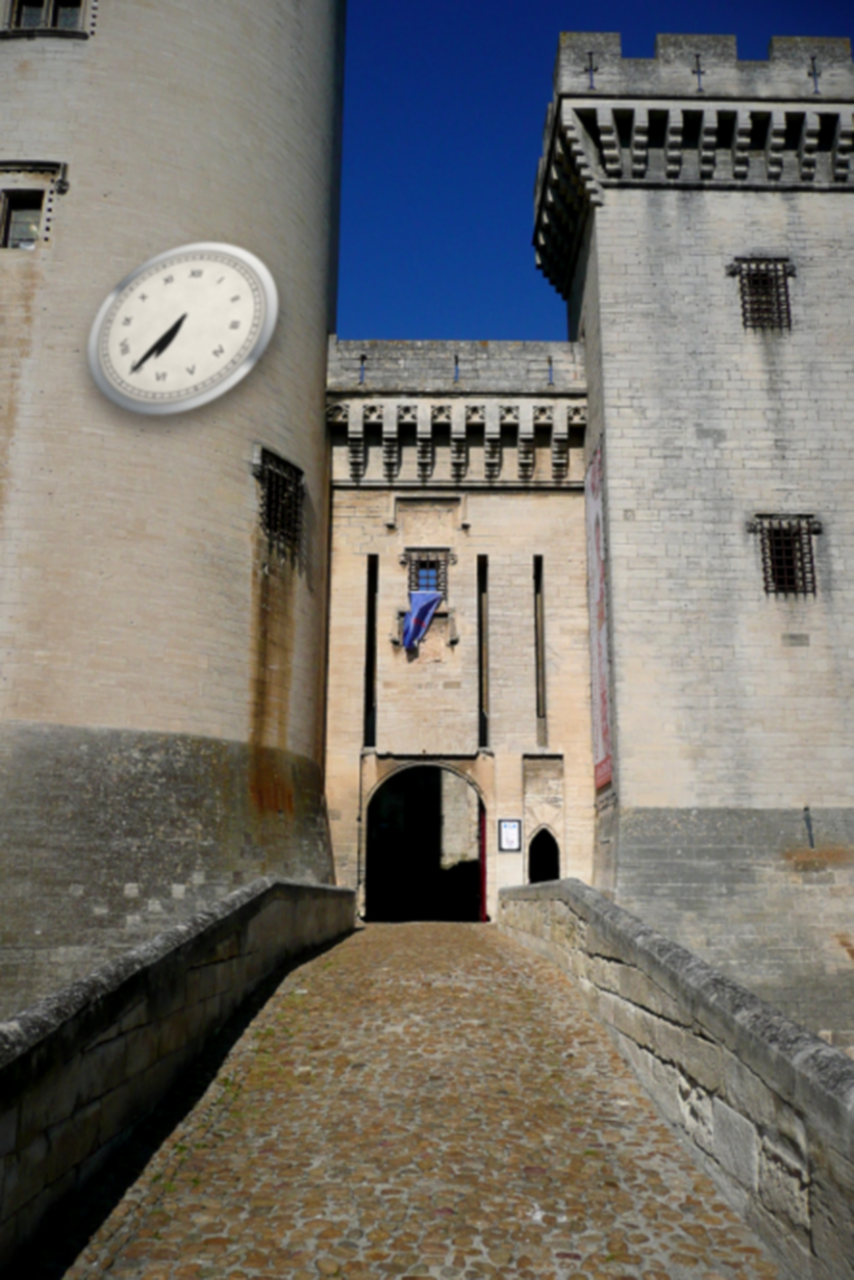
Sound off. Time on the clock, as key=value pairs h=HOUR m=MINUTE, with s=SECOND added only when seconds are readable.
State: h=6 m=35
